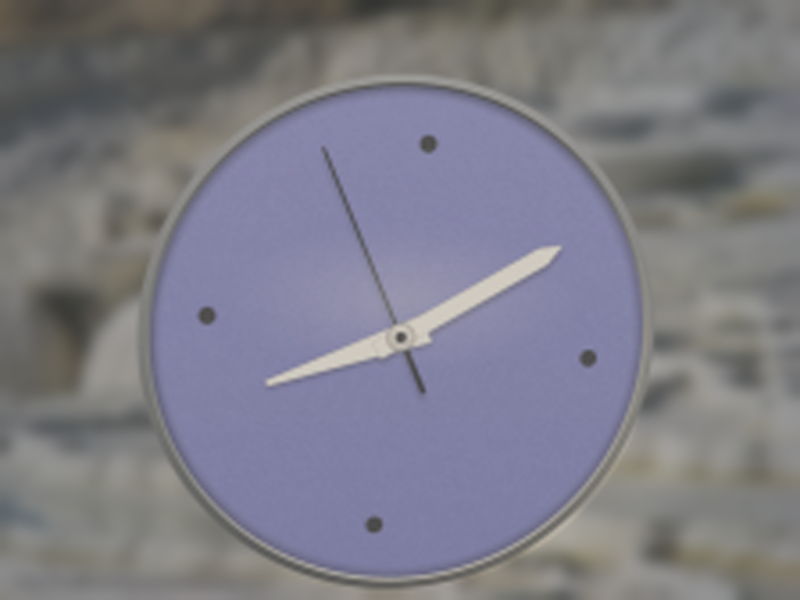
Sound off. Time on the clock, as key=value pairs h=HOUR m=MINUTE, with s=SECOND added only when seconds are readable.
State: h=8 m=8 s=55
